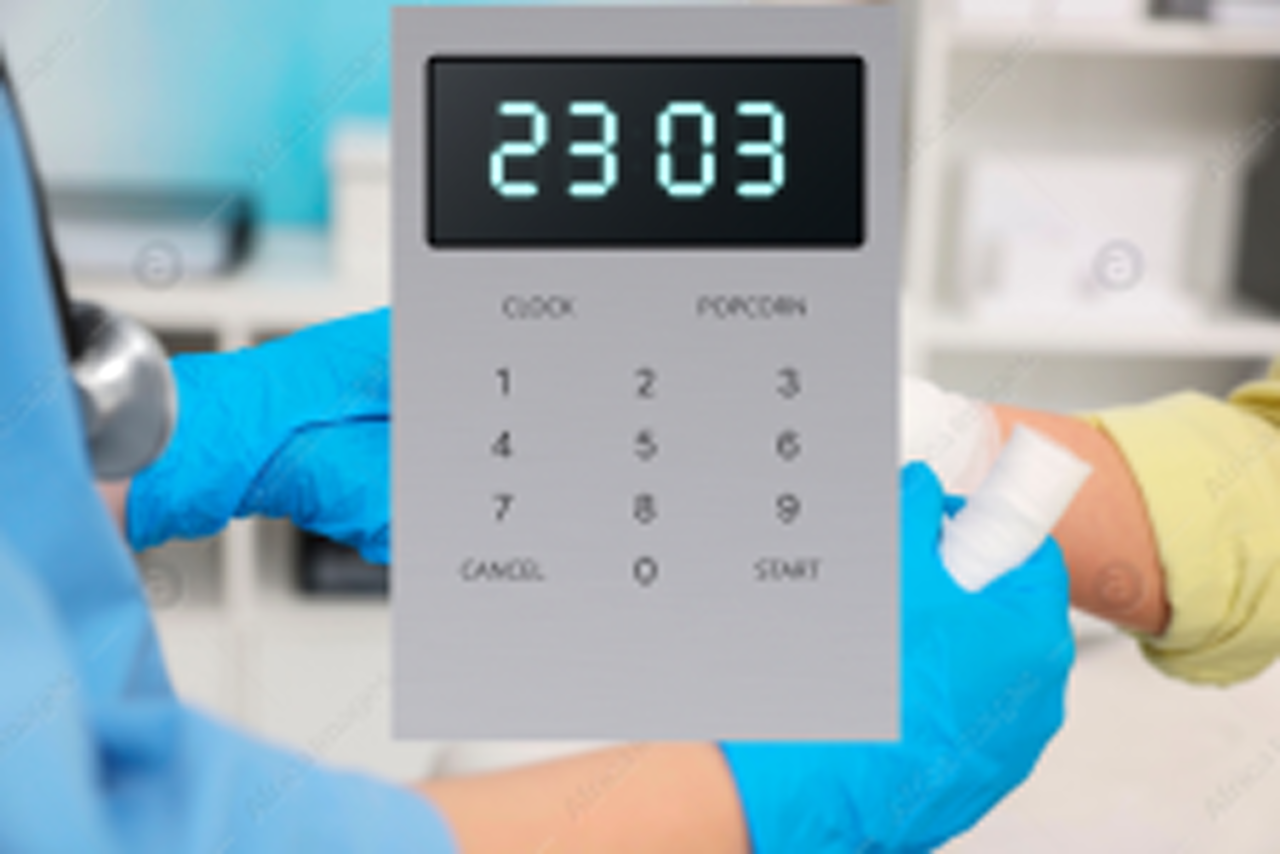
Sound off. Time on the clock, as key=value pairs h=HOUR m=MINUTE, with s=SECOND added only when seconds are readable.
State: h=23 m=3
